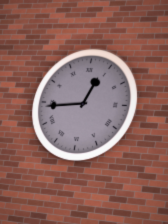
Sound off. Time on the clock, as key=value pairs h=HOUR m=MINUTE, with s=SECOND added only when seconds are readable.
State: h=12 m=44
